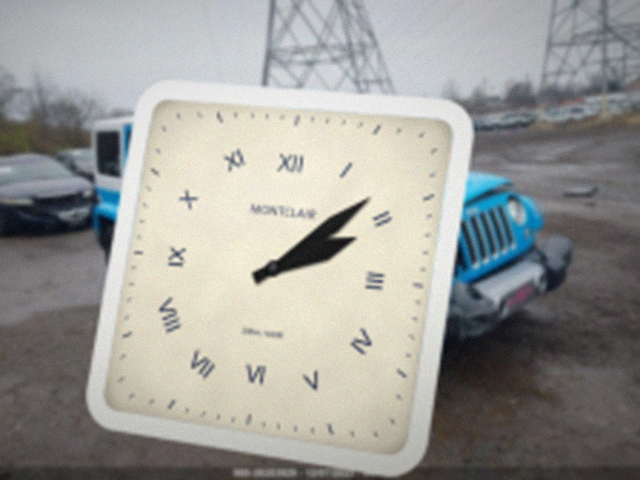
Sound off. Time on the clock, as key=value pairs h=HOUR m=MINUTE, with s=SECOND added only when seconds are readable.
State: h=2 m=8
